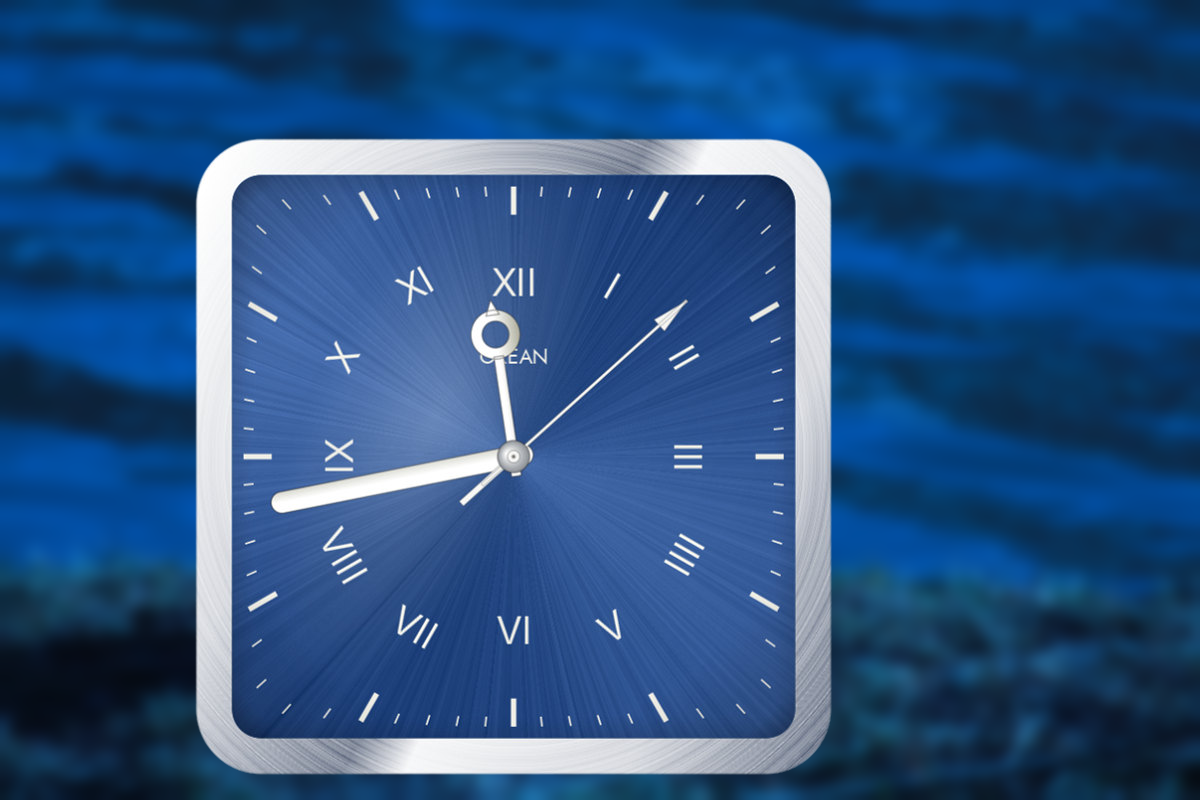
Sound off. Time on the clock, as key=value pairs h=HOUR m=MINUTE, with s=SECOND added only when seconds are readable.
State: h=11 m=43 s=8
